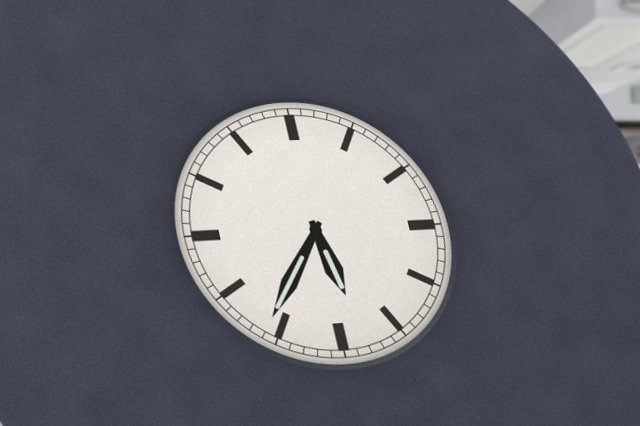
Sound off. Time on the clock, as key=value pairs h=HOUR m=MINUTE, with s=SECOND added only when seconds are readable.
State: h=5 m=36
